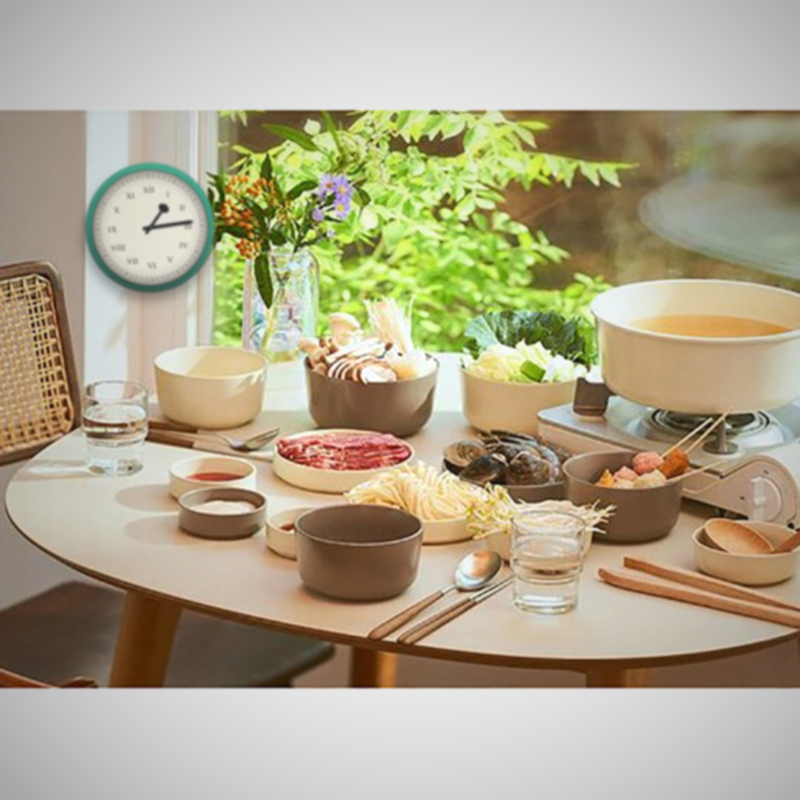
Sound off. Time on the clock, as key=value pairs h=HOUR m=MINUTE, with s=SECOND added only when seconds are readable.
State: h=1 m=14
